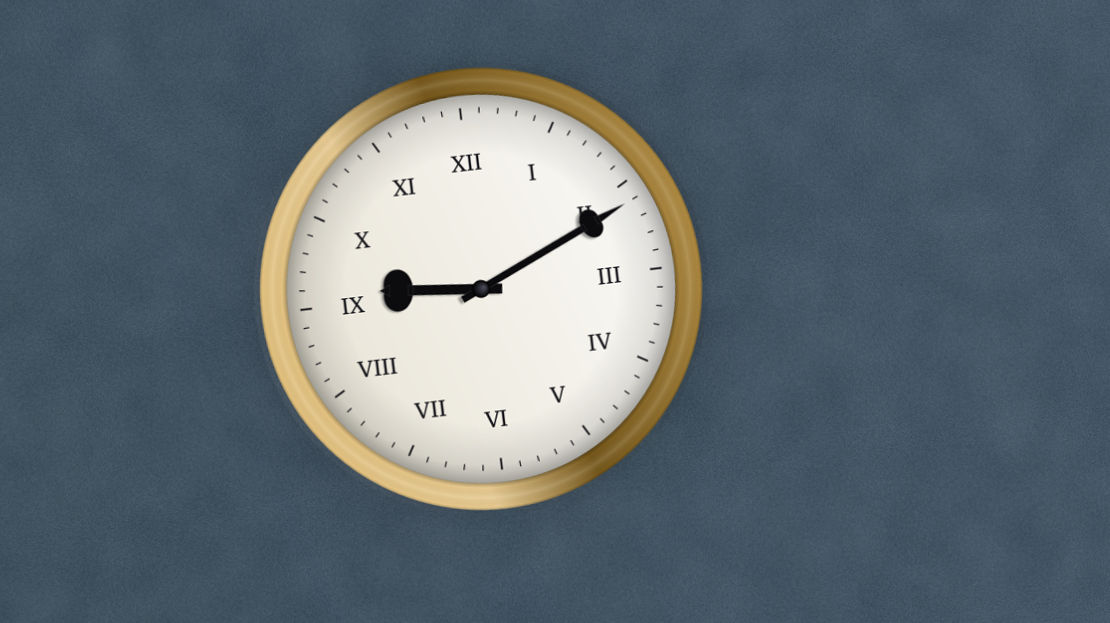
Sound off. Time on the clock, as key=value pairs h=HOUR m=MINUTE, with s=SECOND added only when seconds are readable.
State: h=9 m=11
